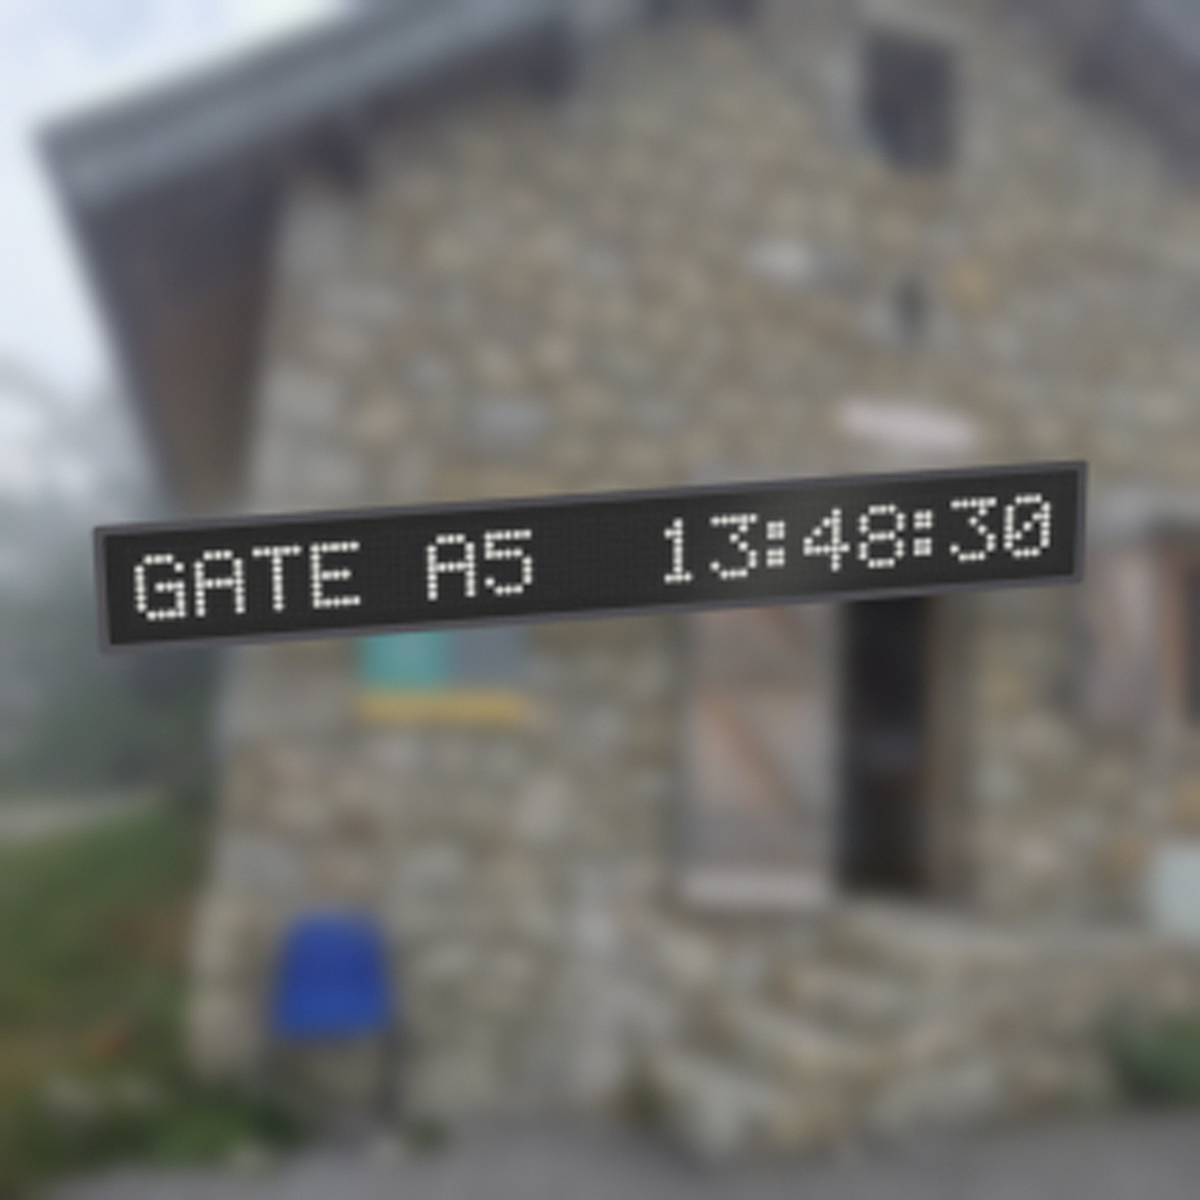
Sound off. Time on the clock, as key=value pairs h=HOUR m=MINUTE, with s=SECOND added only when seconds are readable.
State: h=13 m=48 s=30
